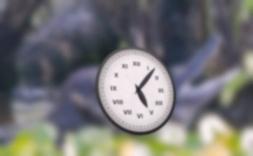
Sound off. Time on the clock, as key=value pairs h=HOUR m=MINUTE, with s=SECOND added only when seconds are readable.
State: h=5 m=7
